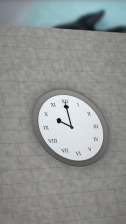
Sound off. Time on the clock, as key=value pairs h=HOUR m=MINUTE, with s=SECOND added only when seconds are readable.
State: h=10 m=0
